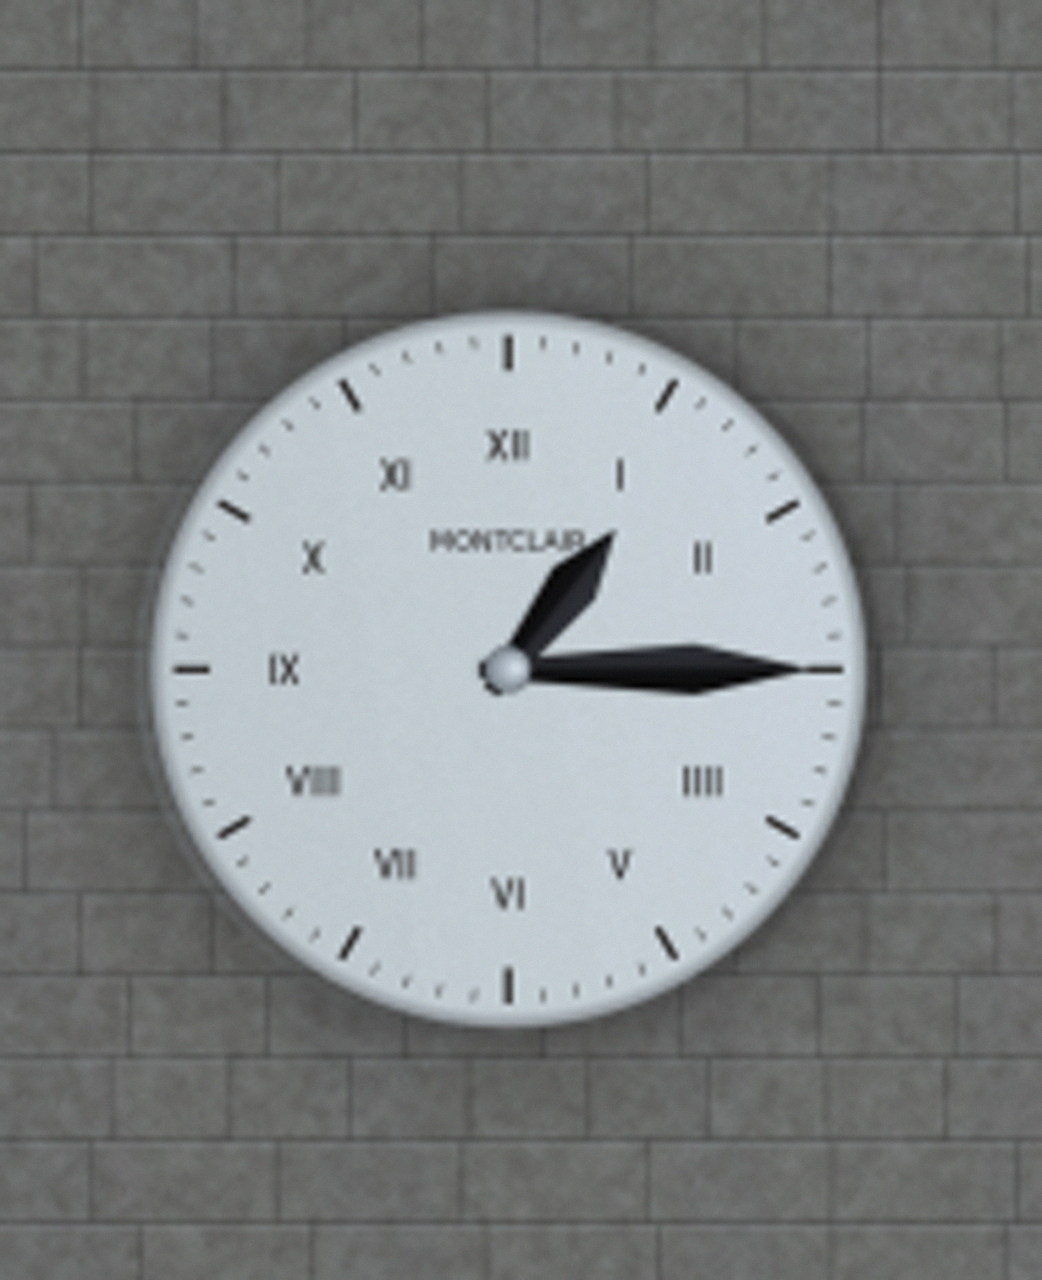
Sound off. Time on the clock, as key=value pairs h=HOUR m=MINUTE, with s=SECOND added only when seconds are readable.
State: h=1 m=15
